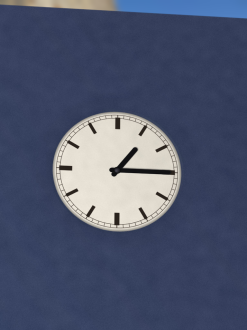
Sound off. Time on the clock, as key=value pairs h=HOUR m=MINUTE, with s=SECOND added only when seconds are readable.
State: h=1 m=15
